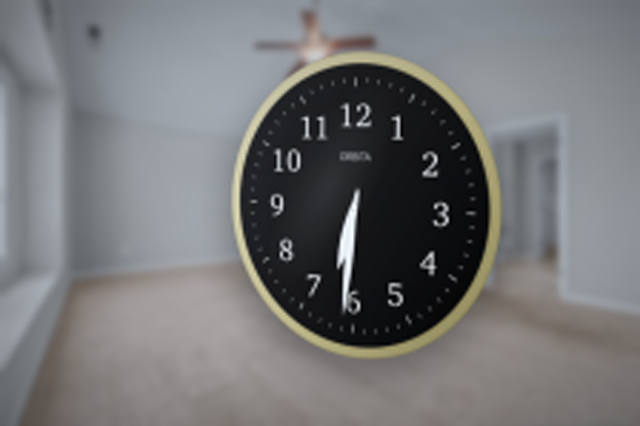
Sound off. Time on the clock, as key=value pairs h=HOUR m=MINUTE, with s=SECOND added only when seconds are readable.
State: h=6 m=31
